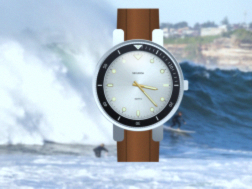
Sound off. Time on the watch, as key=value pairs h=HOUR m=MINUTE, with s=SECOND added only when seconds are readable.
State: h=3 m=23
